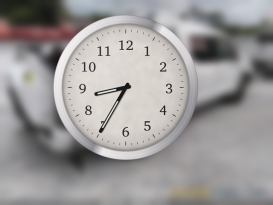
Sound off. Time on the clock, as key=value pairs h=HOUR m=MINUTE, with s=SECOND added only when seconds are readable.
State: h=8 m=35
